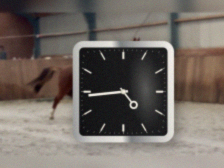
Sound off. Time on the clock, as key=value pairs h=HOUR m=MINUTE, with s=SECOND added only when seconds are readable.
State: h=4 m=44
